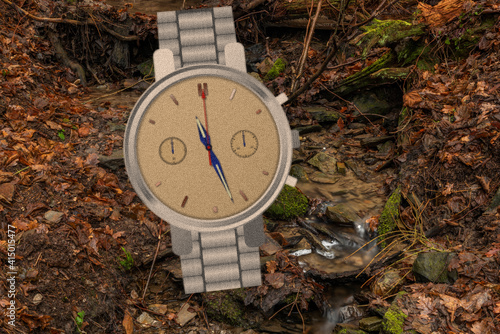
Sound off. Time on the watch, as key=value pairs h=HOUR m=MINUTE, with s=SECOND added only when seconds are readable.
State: h=11 m=27
